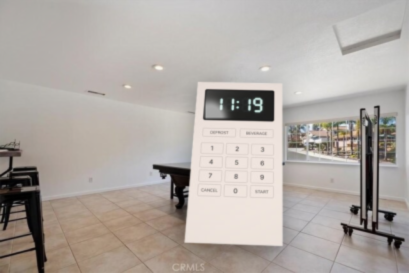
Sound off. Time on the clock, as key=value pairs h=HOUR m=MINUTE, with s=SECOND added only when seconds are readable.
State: h=11 m=19
